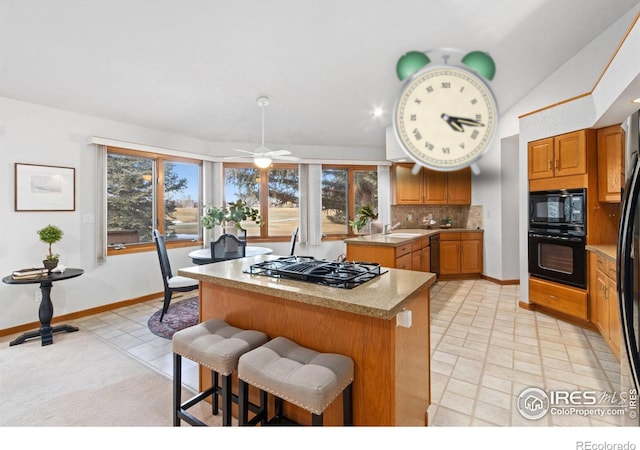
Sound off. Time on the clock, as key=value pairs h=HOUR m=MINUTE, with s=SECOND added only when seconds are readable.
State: h=4 m=17
